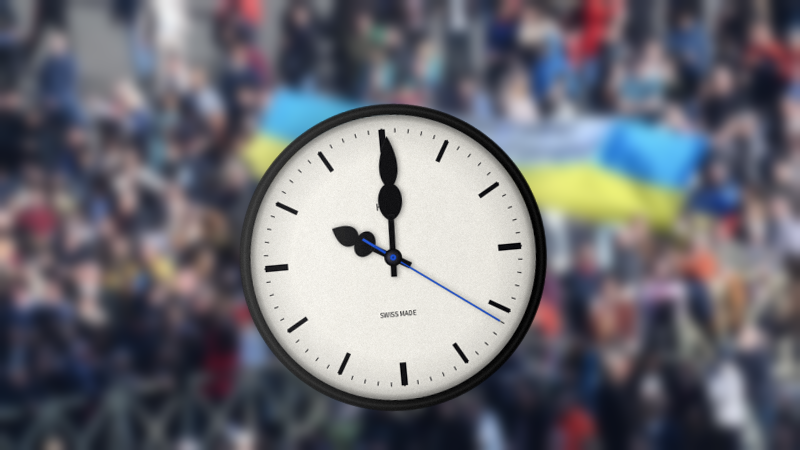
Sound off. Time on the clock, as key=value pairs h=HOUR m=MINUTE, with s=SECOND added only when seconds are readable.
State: h=10 m=0 s=21
